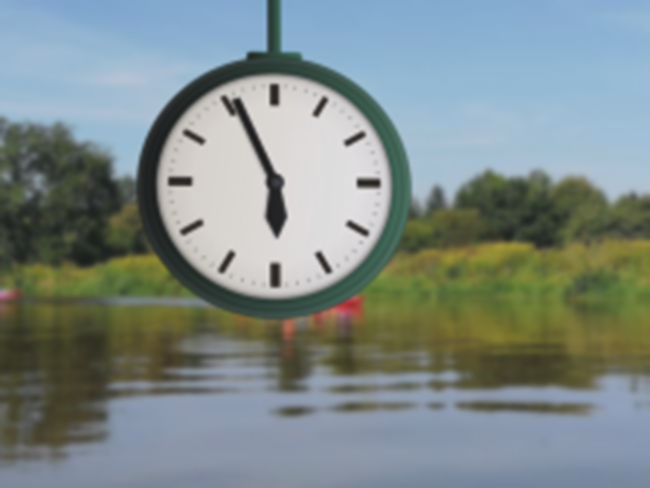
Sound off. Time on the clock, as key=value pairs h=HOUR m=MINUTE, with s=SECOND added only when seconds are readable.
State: h=5 m=56
